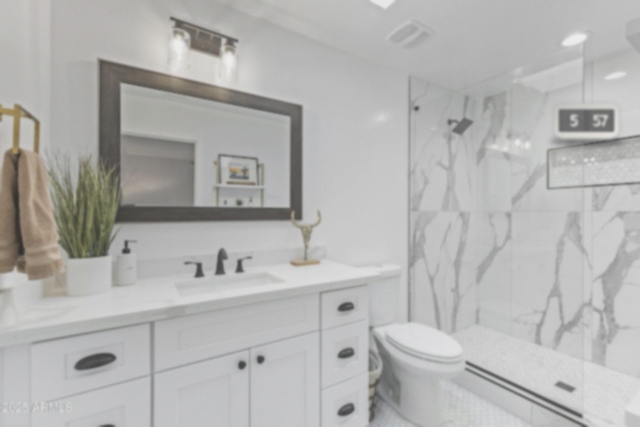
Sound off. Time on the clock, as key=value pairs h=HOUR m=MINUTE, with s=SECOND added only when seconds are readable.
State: h=5 m=57
